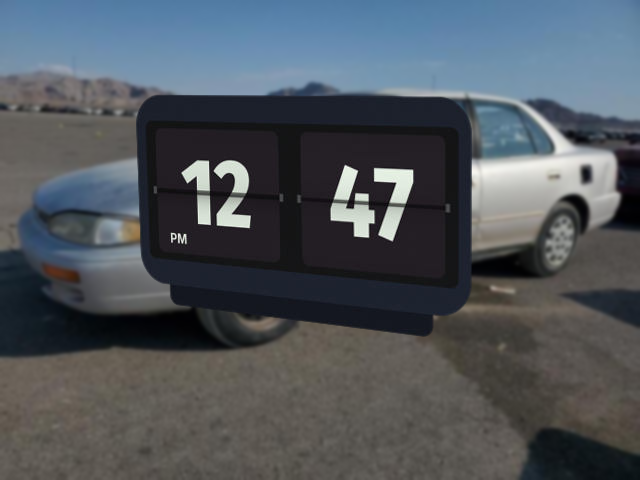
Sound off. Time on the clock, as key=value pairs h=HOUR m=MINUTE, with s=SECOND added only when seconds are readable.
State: h=12 m=47
